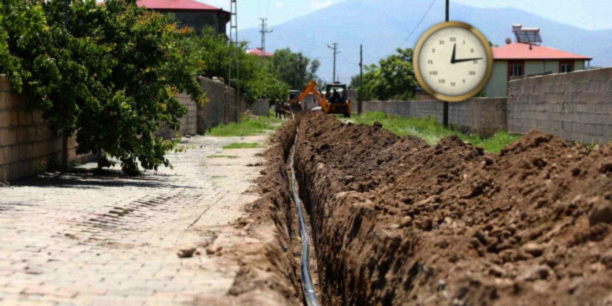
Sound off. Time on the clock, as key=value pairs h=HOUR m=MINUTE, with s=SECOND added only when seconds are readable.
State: h=12 m=14
